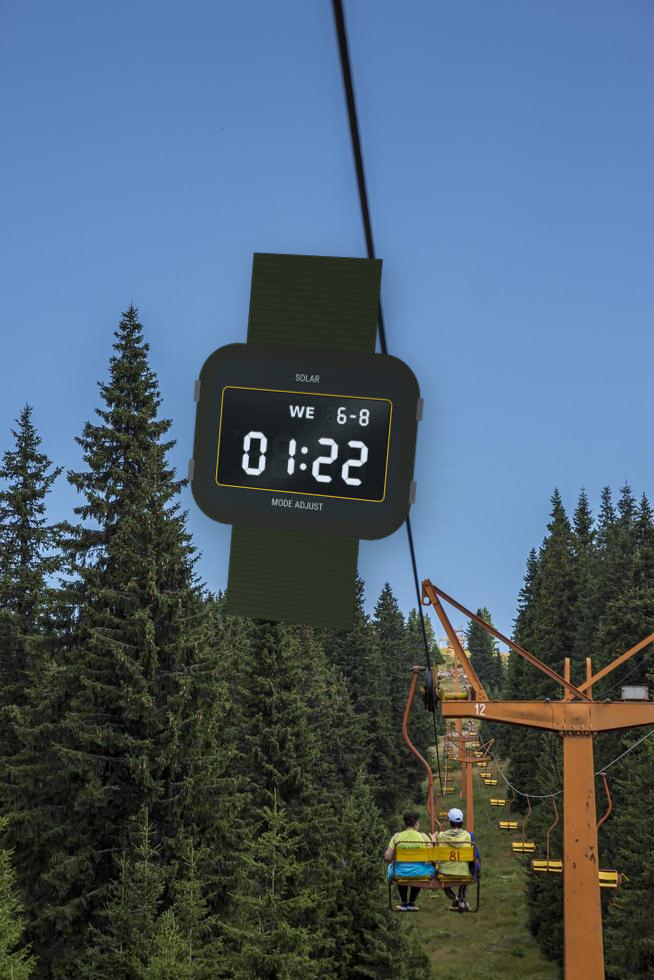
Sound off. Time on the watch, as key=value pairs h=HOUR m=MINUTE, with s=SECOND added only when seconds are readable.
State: h=1 m=22
